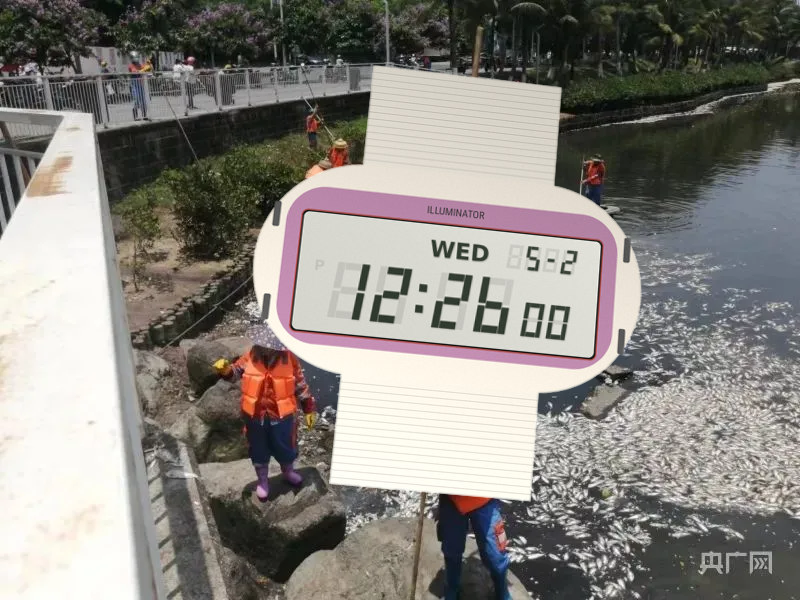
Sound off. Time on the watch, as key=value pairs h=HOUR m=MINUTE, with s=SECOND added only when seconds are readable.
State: h=12 m=26 s=0
